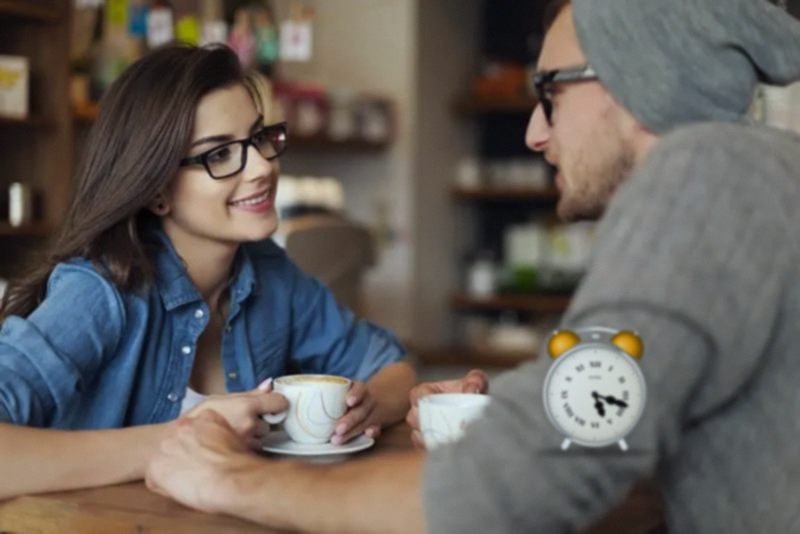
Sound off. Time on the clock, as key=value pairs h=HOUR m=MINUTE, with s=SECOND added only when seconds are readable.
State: h=5 m=18
